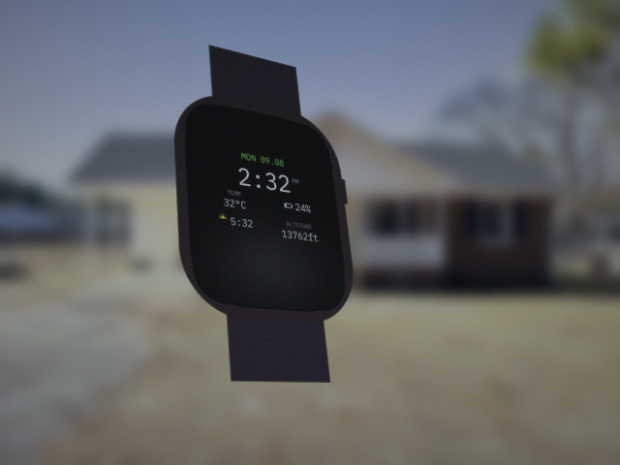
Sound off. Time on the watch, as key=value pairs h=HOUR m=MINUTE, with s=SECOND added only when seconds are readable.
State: h=2 m=32
